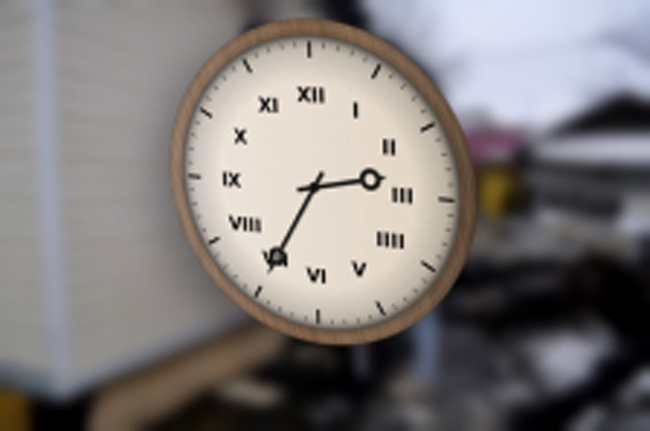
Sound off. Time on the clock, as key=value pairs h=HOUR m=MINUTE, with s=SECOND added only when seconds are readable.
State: h=2 m=35
